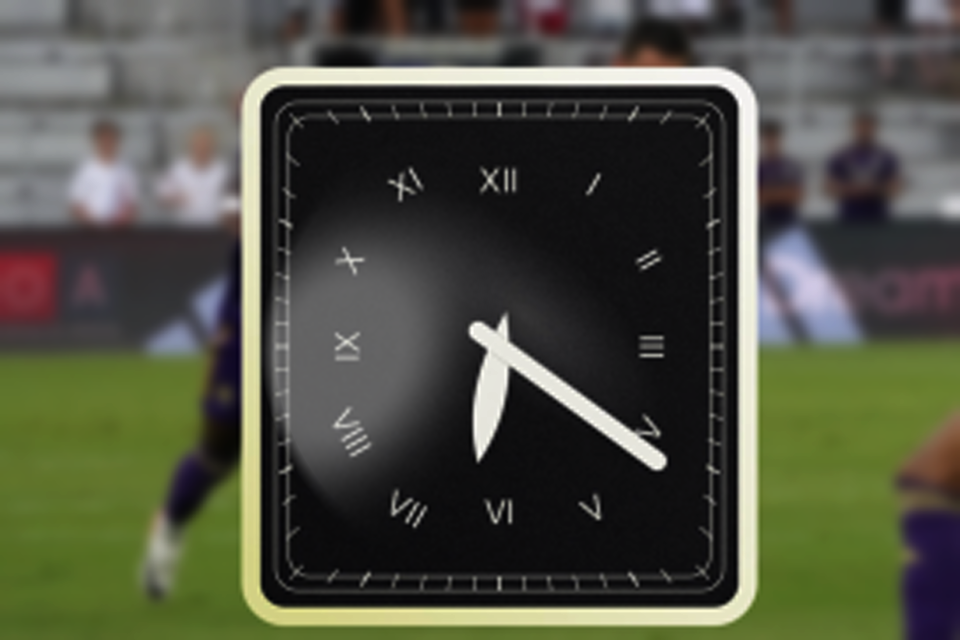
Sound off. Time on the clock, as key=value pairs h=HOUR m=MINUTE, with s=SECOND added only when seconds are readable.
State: h=6 m=21
